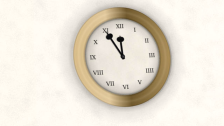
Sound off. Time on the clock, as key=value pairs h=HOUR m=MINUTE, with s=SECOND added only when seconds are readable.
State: h=11 m=55
